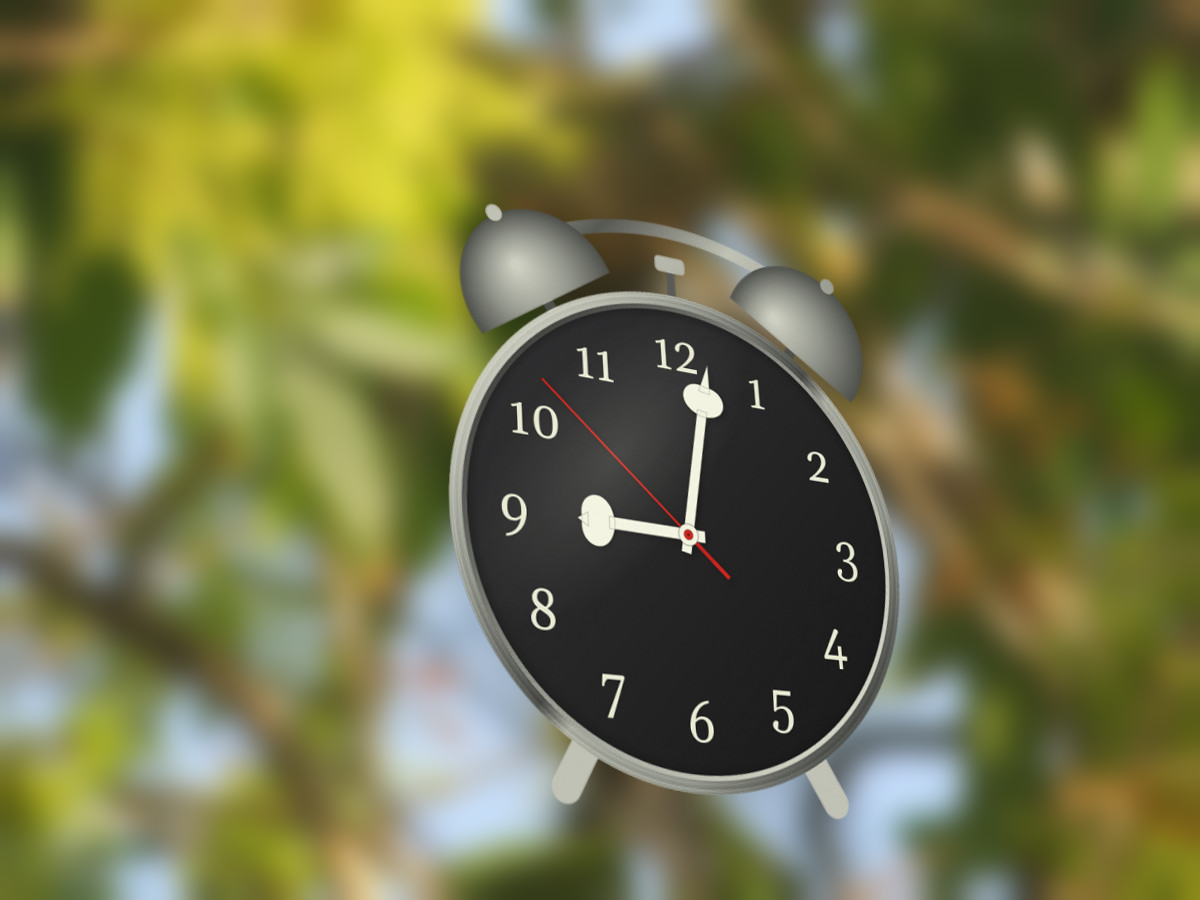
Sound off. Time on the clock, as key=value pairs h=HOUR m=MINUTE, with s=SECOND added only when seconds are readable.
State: h=9 m=1 s=52
